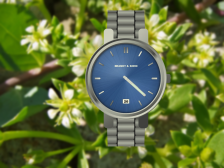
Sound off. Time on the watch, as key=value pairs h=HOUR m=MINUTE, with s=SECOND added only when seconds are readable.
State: h=4 m=22
